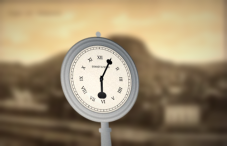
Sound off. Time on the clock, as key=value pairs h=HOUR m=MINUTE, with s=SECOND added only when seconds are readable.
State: h=6 m=5
